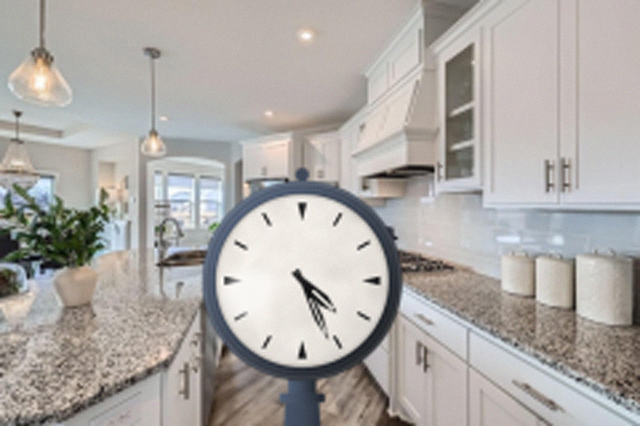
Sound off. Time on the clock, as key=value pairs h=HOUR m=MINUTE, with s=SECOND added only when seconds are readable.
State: h=4 m=26
